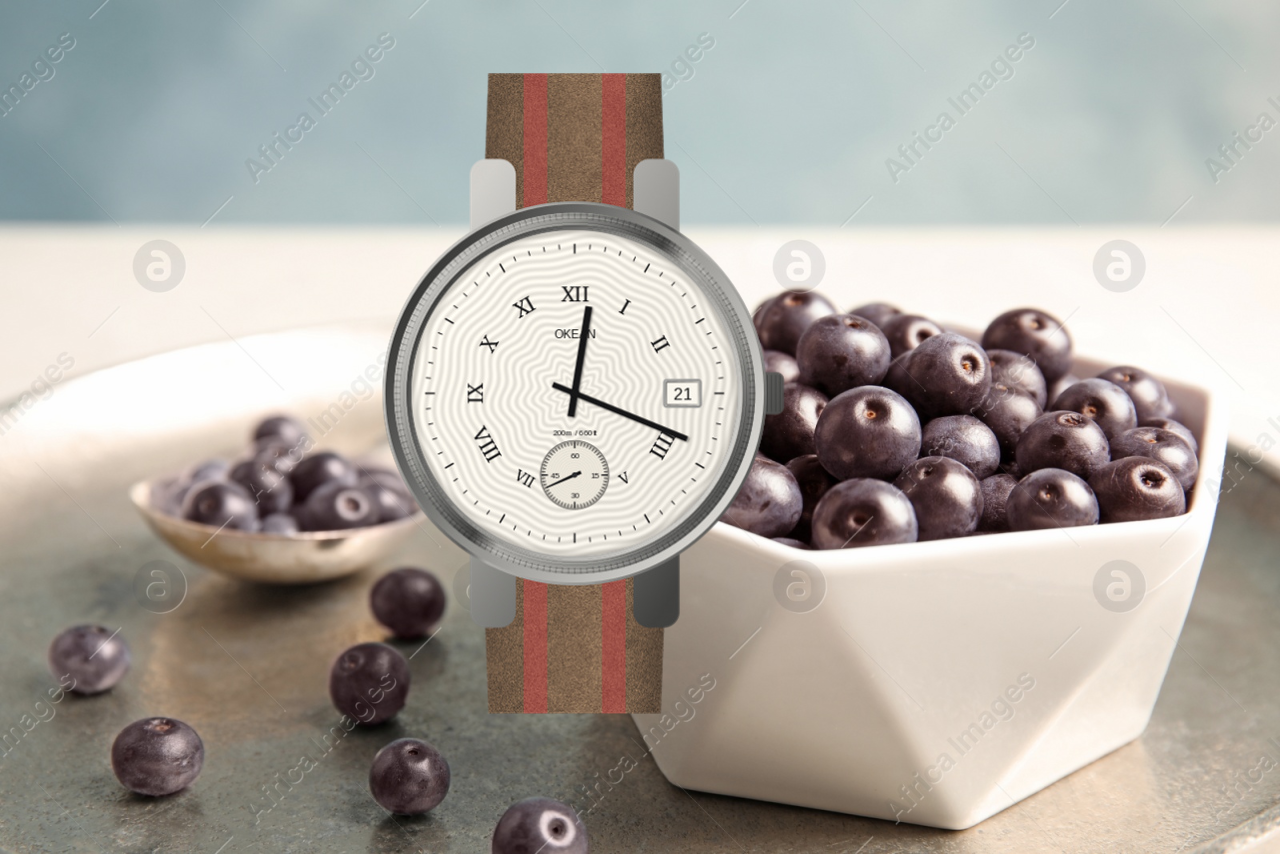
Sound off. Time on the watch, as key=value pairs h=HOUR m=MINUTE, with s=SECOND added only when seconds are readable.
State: h=12 m=18 s=41
